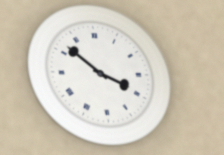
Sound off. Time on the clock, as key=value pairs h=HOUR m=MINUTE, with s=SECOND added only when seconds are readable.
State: h=3 m=52
